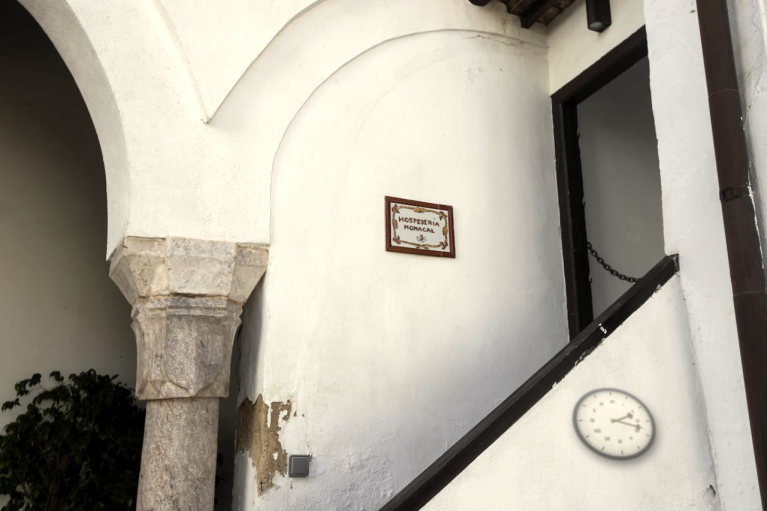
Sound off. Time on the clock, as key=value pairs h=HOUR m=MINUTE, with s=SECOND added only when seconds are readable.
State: h=2 m=18
